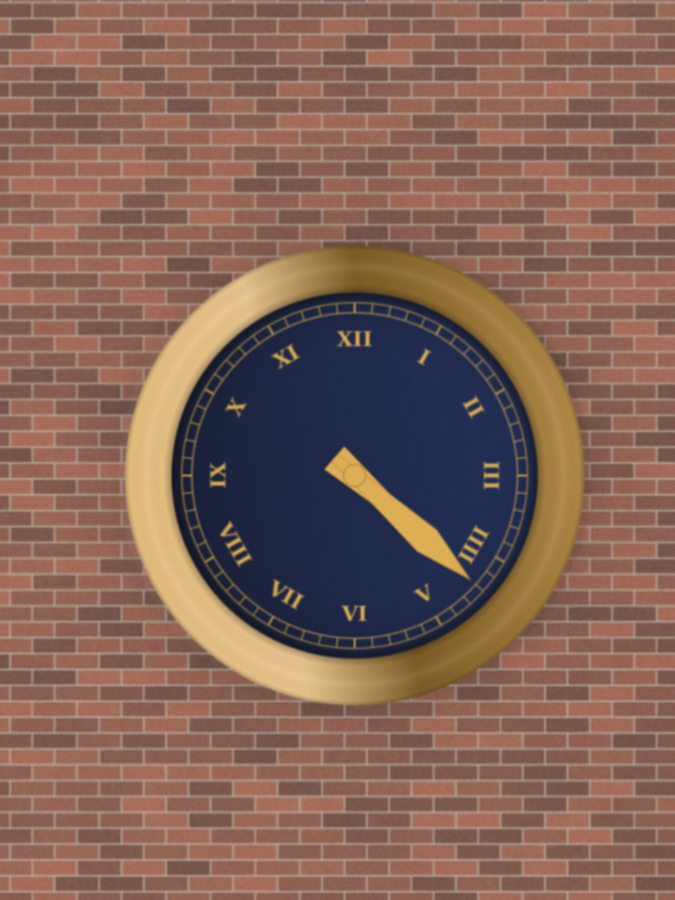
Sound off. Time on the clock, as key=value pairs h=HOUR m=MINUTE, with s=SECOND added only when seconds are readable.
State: h=4 m=22
